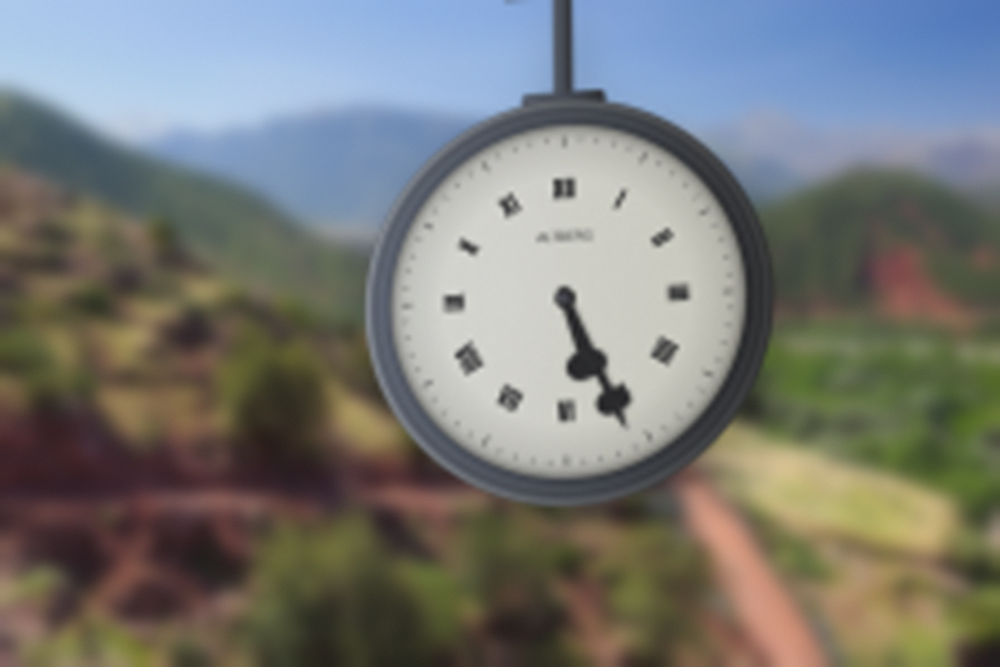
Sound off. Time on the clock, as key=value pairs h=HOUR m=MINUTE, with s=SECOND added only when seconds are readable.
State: h=5 m=26
